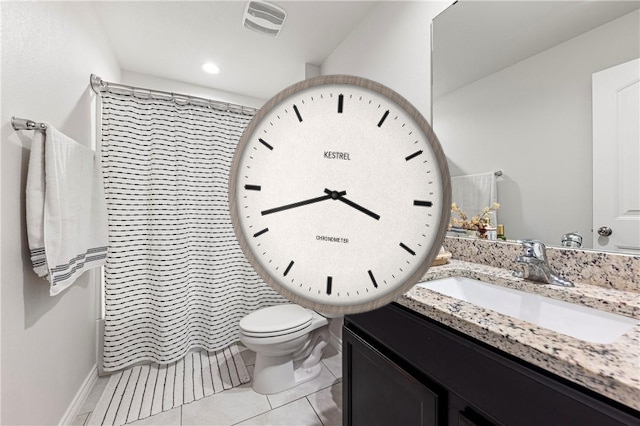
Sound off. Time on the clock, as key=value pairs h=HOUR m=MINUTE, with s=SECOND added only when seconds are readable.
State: h=3 m=42
